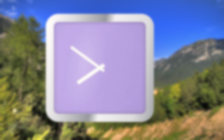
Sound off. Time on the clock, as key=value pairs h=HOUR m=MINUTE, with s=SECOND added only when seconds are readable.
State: h=7 m=51
